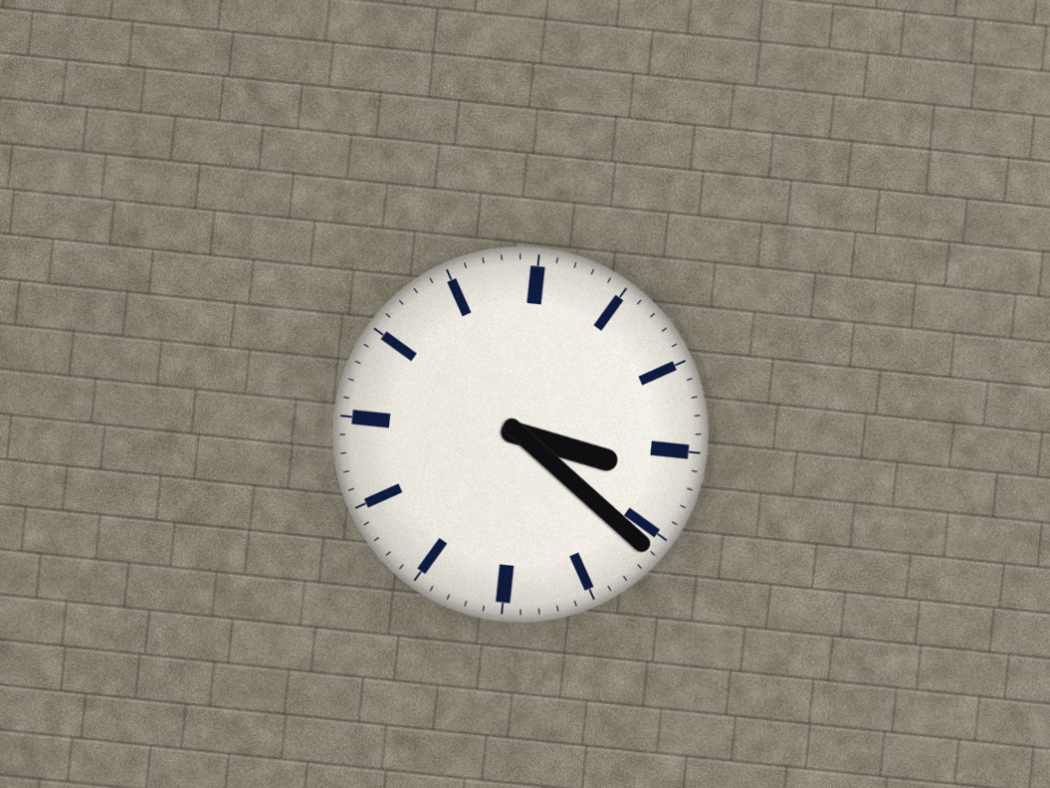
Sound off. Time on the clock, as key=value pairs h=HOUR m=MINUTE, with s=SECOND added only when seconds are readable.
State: h=3 m=21
